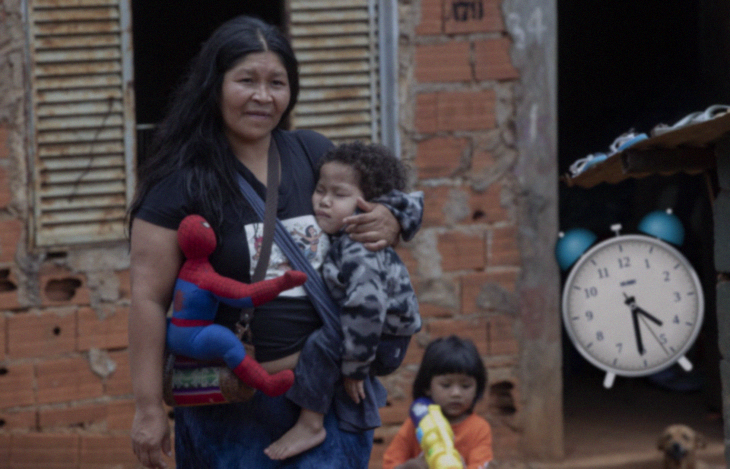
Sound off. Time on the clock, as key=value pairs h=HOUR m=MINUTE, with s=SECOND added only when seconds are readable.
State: h=4 m=30 s=26
